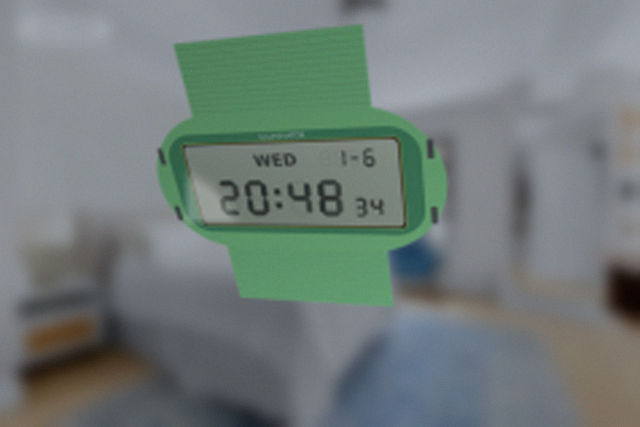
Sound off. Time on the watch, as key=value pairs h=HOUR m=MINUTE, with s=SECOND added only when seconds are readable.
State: h=20 m=48 s=34
